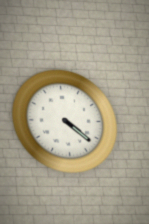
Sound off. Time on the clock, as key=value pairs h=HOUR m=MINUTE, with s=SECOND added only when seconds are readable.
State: h=4 m=22
